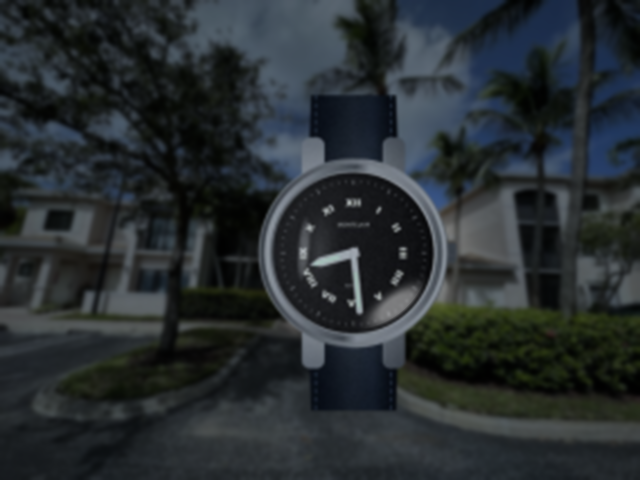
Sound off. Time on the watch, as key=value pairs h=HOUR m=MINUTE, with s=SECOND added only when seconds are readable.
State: h=8 m=29
